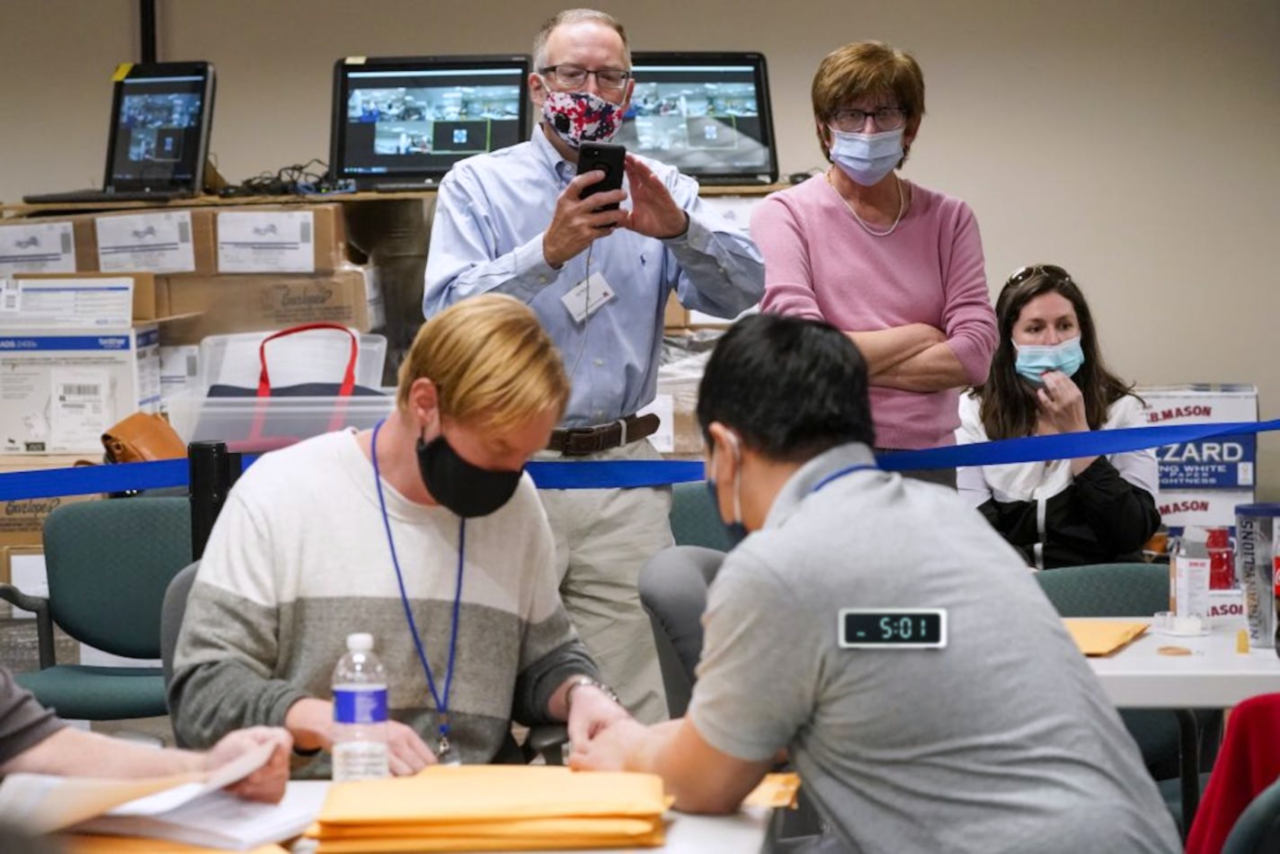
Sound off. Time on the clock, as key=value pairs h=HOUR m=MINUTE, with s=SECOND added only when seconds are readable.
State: h=5 m=1
